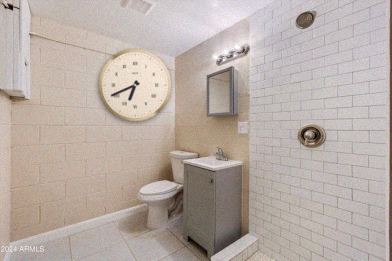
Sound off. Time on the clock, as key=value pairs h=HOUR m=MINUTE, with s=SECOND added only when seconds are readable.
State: h=6 m=41
